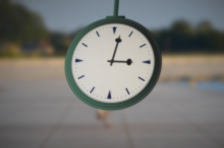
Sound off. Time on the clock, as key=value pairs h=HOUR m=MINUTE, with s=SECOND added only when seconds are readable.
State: h=3 m=2
